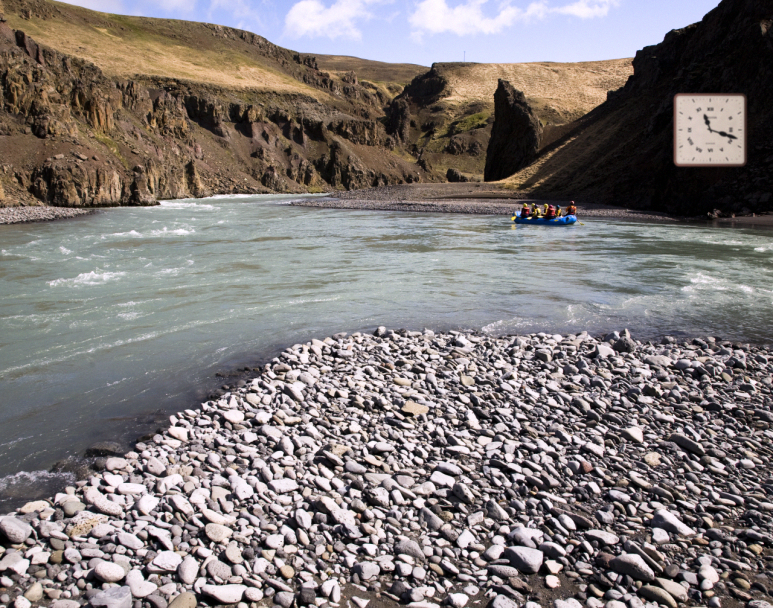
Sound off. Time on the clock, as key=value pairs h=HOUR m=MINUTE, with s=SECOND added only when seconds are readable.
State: h=11 m=18
